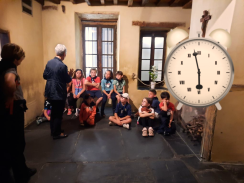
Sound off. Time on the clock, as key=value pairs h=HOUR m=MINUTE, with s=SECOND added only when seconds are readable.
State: h=5 m=58
